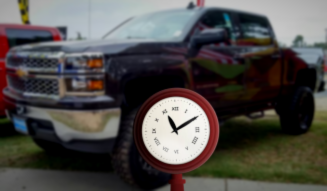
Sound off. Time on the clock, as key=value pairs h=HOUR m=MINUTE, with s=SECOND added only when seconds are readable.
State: h=11 m=10
